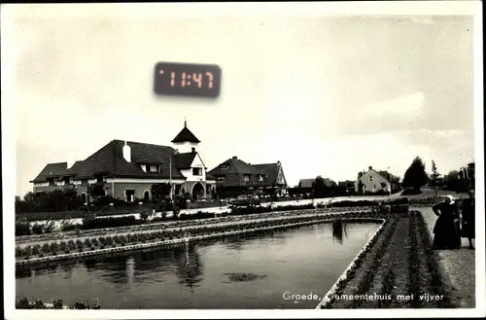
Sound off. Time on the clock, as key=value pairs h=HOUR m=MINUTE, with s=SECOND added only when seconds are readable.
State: h=11 m=47
